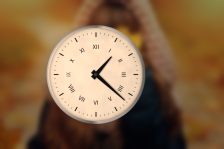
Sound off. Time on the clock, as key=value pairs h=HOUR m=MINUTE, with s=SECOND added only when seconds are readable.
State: h=1 m=22
